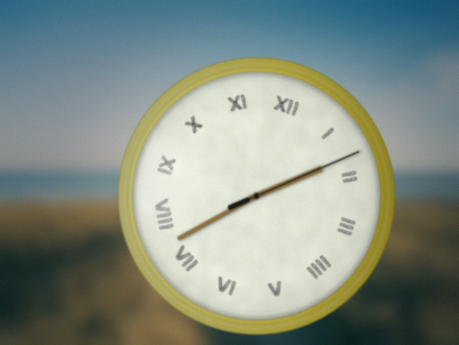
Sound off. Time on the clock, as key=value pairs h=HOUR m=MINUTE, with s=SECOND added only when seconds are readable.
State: h=1 m=37 s=8
